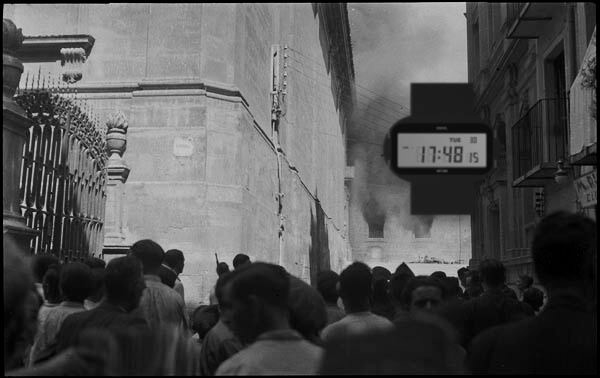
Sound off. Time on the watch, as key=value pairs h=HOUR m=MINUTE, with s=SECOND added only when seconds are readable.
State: h=17 m=48 s=15
